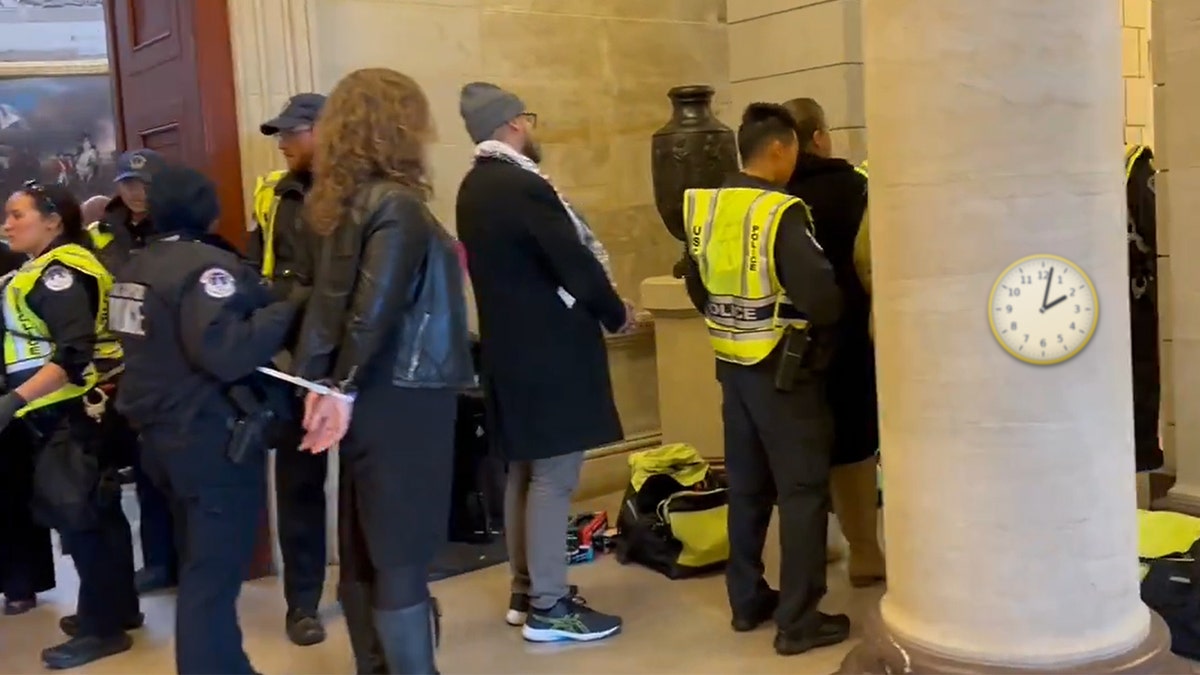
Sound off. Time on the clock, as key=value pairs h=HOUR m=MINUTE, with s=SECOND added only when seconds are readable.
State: h=2 m=2
